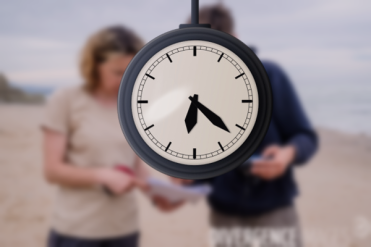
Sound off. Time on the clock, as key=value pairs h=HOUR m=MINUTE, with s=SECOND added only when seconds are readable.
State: h=6 m=22
